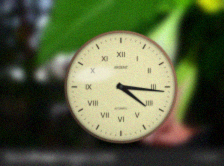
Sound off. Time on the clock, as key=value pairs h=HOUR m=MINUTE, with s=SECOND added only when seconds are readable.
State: h=4 m=16
